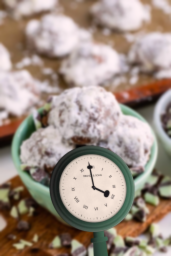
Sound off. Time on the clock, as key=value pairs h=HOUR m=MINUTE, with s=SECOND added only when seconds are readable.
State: h=3 m=59
